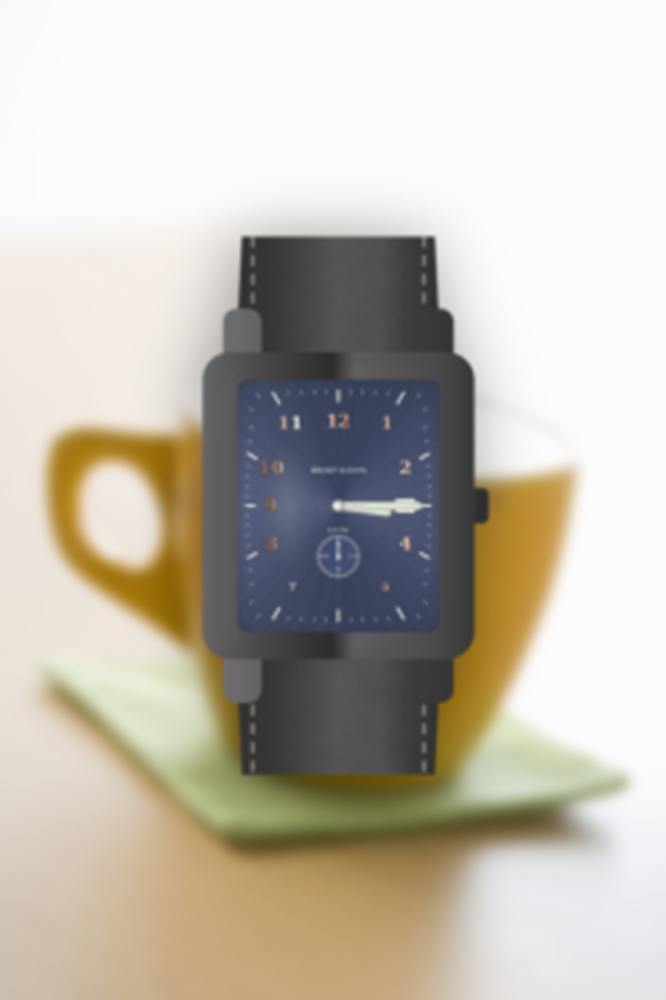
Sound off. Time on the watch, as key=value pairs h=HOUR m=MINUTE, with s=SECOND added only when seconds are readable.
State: h=3 m=15
